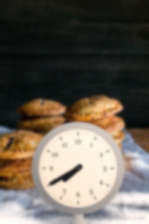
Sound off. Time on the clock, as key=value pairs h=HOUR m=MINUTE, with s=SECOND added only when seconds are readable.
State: h=7 m=40
